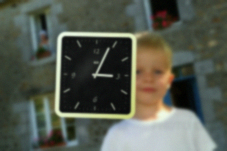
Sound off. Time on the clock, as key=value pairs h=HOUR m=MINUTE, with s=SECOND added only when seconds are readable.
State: h=3 m=4
